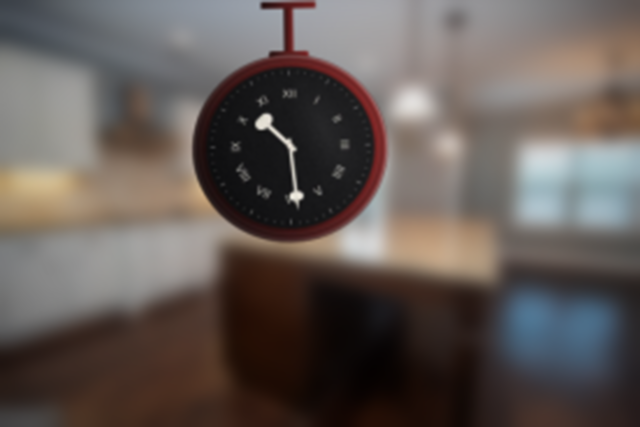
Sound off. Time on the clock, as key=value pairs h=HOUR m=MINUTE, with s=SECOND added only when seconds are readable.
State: h=10 m=29
